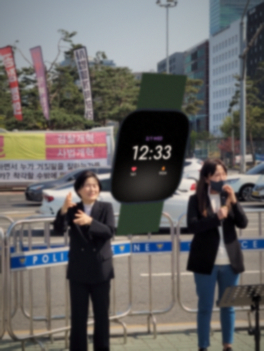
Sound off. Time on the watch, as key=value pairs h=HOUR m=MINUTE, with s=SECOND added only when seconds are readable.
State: h=12 m=33
